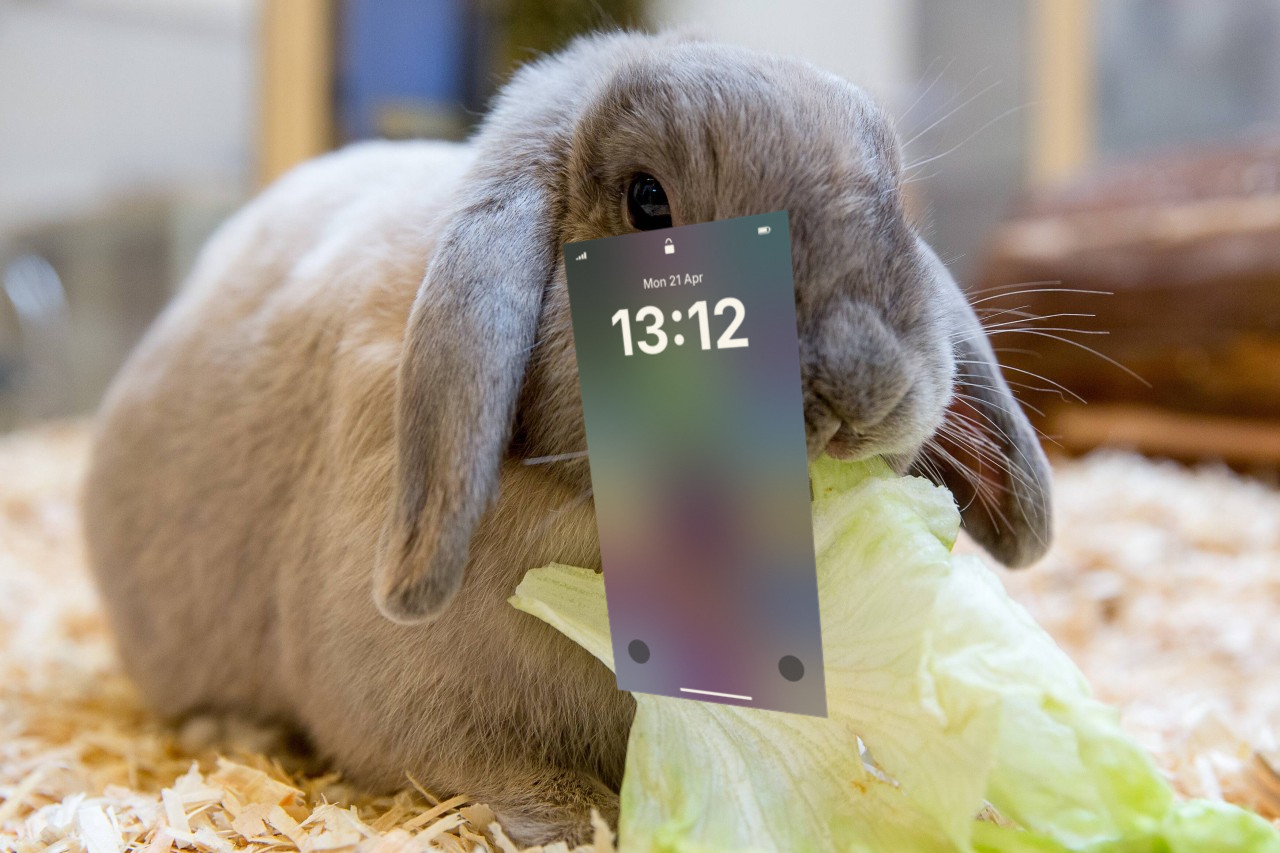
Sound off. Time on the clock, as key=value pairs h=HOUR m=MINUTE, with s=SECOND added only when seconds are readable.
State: h=13 m=12
